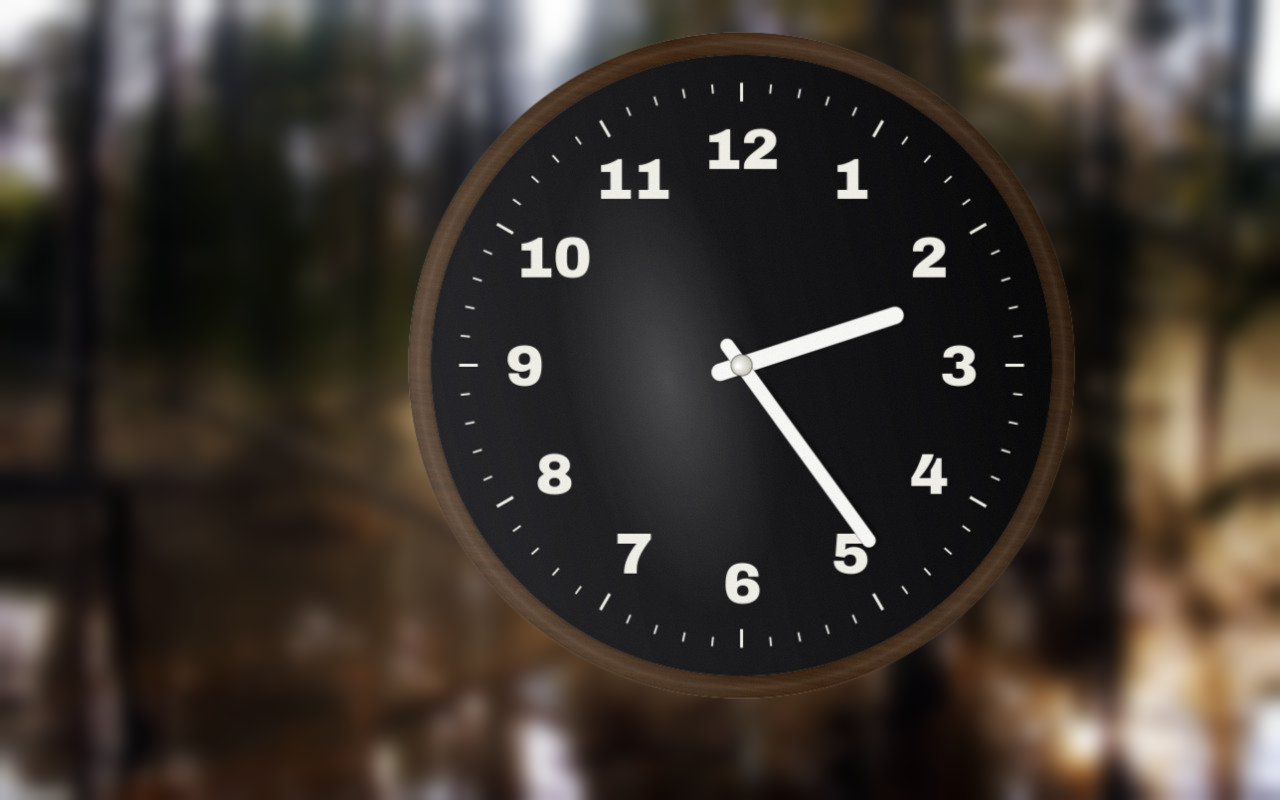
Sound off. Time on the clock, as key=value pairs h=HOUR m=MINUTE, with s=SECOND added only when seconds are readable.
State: h=2 m=24
